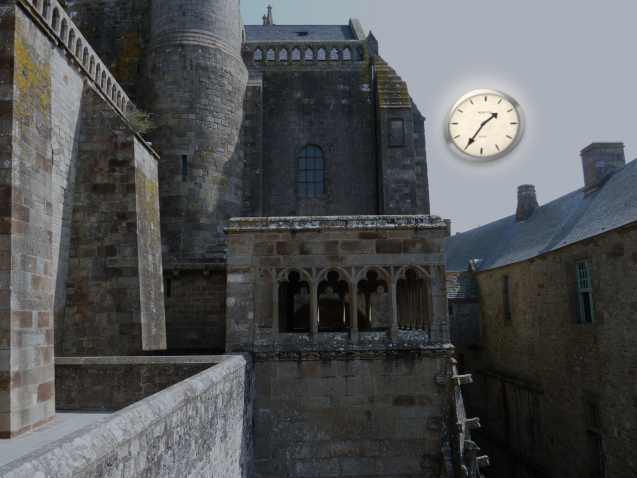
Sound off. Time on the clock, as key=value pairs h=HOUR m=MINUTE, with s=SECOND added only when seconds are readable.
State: h=1 m=35
